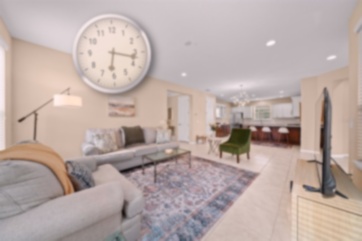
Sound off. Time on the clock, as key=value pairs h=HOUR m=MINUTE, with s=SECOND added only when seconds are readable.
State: h=6 m=17
